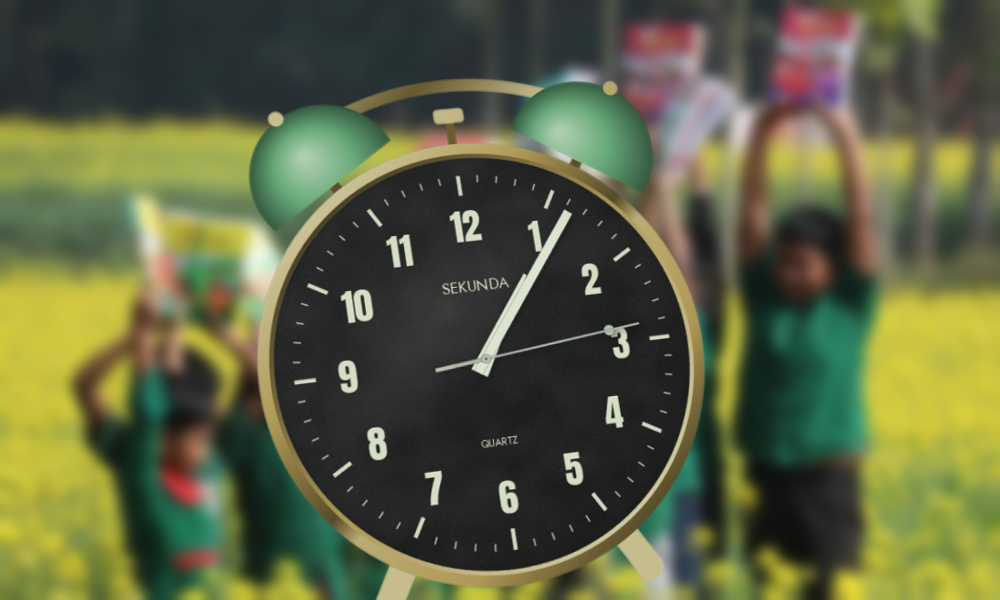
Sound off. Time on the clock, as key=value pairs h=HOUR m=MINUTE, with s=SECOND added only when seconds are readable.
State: h=1 m=6 s=14
